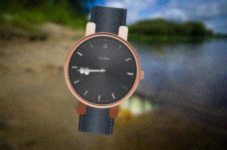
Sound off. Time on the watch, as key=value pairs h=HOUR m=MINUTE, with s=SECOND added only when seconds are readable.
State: h=8 m=44
